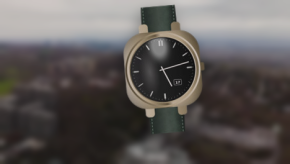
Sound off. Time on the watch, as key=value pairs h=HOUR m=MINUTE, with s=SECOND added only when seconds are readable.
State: h=5 m=13
